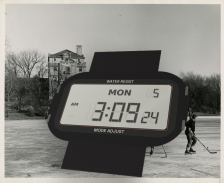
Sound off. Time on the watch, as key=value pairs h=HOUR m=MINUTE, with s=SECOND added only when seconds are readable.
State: h=3 m=9 s=24
